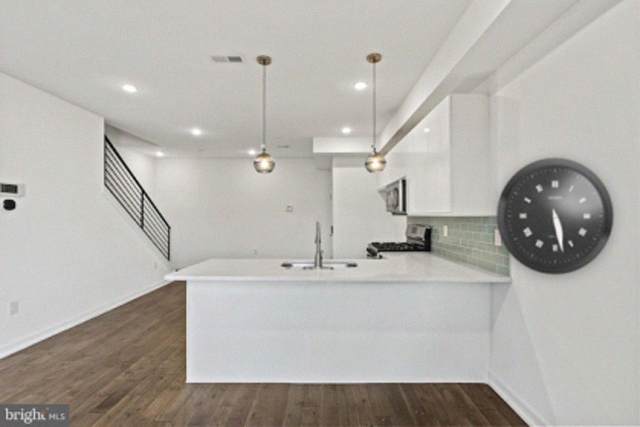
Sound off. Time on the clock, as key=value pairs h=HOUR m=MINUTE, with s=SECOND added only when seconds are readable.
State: h=5 m=28
